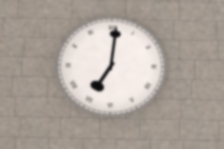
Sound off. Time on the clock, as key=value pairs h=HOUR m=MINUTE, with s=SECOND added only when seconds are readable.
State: h=7 m=1
